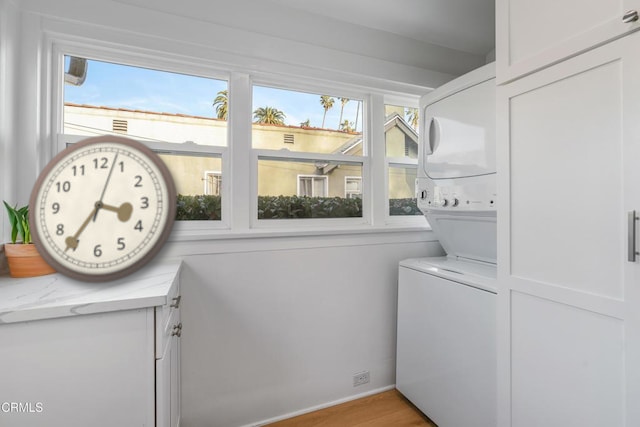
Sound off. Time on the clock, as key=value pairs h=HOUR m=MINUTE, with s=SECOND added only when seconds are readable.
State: h=3 m=36 s=3
